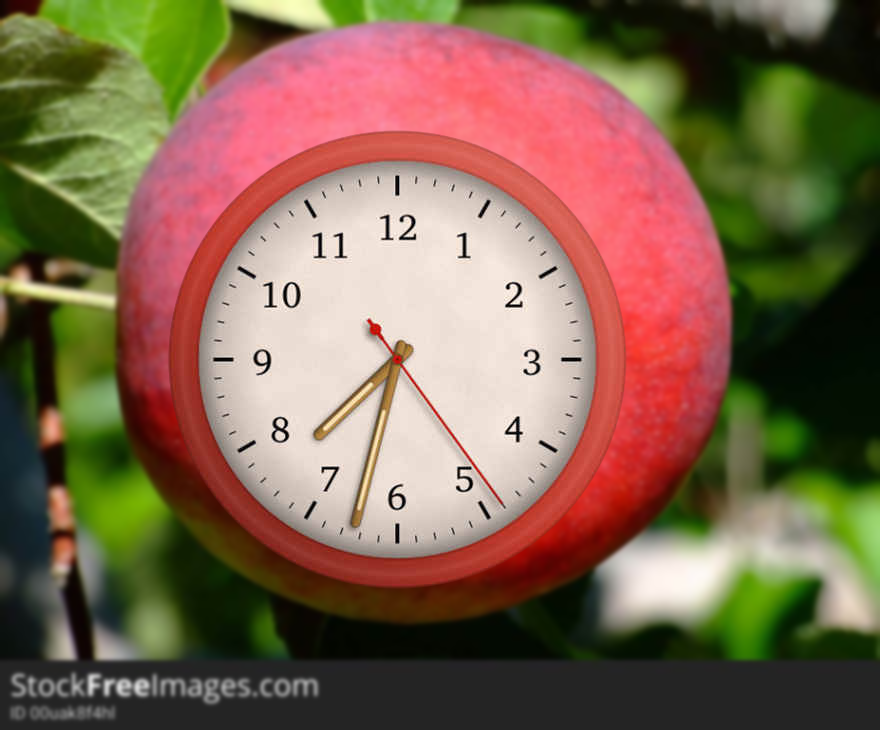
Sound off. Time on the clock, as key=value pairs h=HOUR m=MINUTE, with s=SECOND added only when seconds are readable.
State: h=7 m=32 s=24
